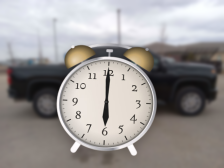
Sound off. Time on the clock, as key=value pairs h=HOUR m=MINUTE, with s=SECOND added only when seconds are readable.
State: h=6 m=0
